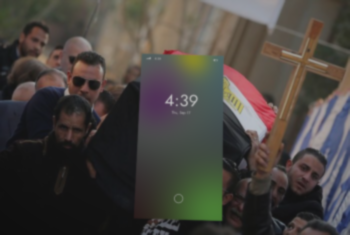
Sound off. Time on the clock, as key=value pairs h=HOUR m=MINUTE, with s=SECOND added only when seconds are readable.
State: h=4 m=39
